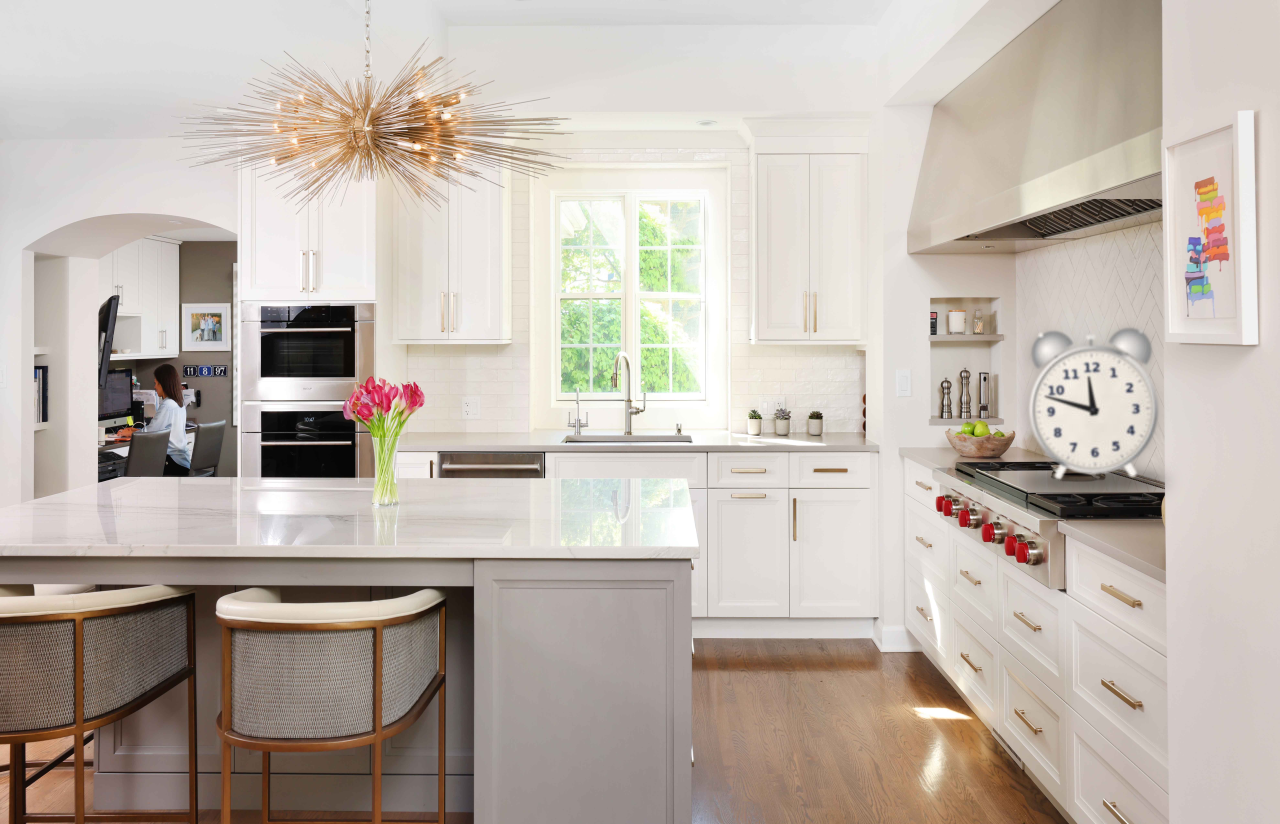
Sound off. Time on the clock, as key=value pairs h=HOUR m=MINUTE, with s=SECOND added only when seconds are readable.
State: h=11 m=48
